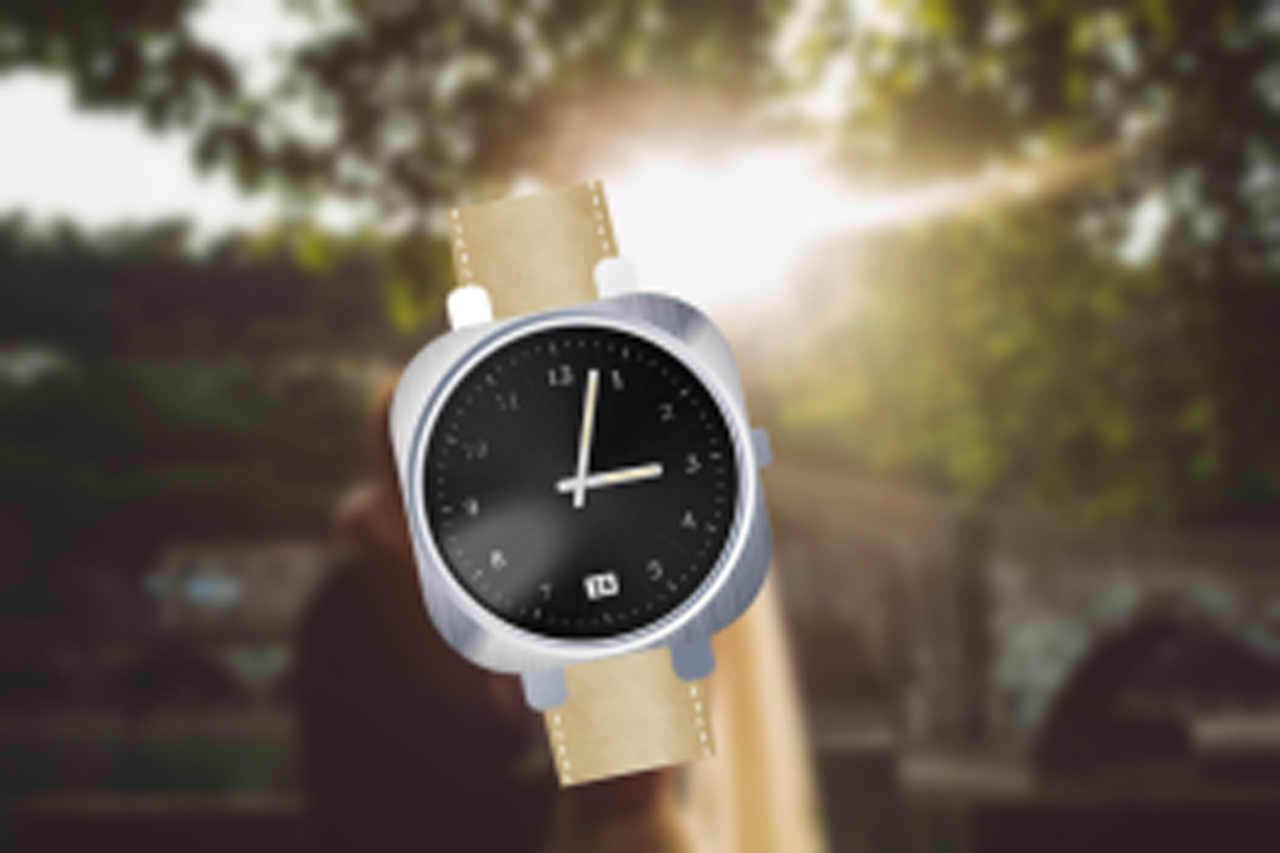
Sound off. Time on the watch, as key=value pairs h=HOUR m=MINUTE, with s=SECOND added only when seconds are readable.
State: h=3 m=3
